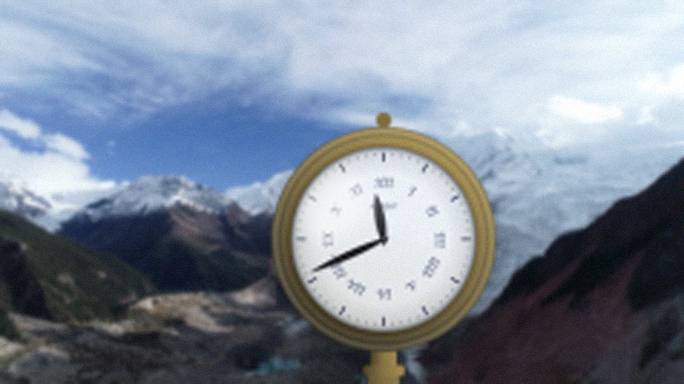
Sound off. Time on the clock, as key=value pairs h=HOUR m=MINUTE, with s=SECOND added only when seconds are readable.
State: h=11 m=41
